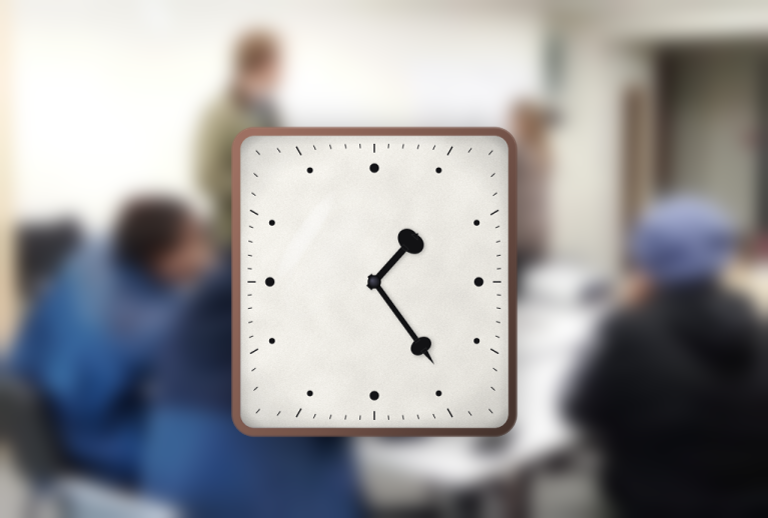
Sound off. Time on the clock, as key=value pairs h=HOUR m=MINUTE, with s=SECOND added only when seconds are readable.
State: h=1 m=24
